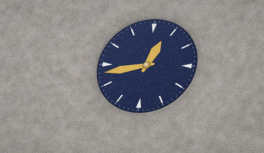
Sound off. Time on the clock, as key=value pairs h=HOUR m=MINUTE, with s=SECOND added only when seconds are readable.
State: h=12 m=43
